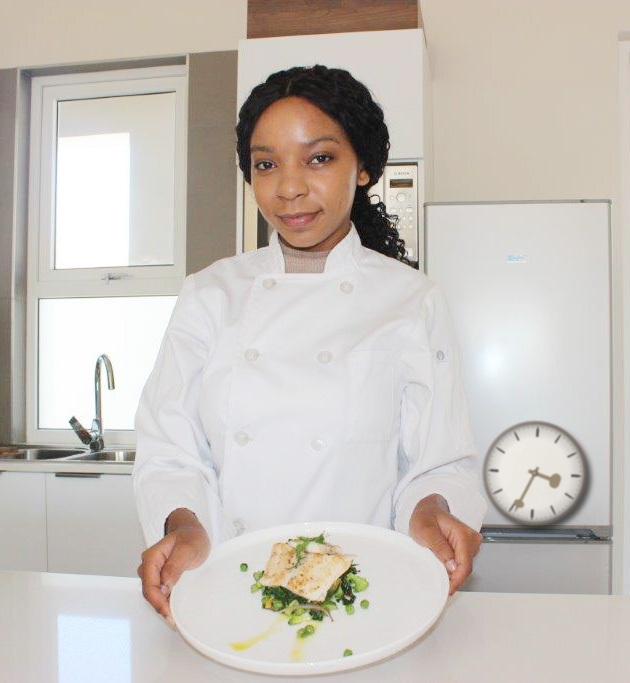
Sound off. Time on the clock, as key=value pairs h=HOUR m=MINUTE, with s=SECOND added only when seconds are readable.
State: h=3 m=34
